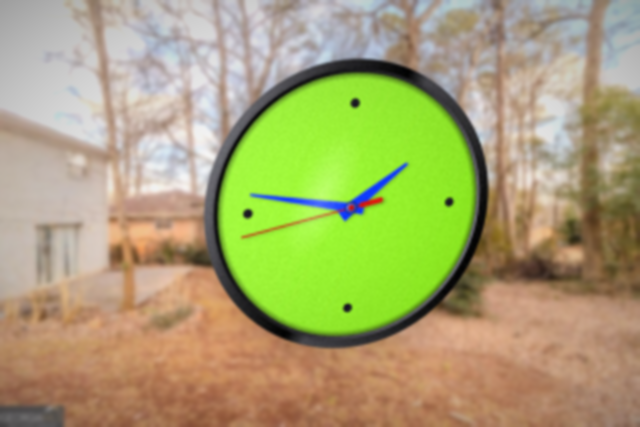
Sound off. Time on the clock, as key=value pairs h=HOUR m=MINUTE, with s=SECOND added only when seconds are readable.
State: h=1 m=46 s=43
